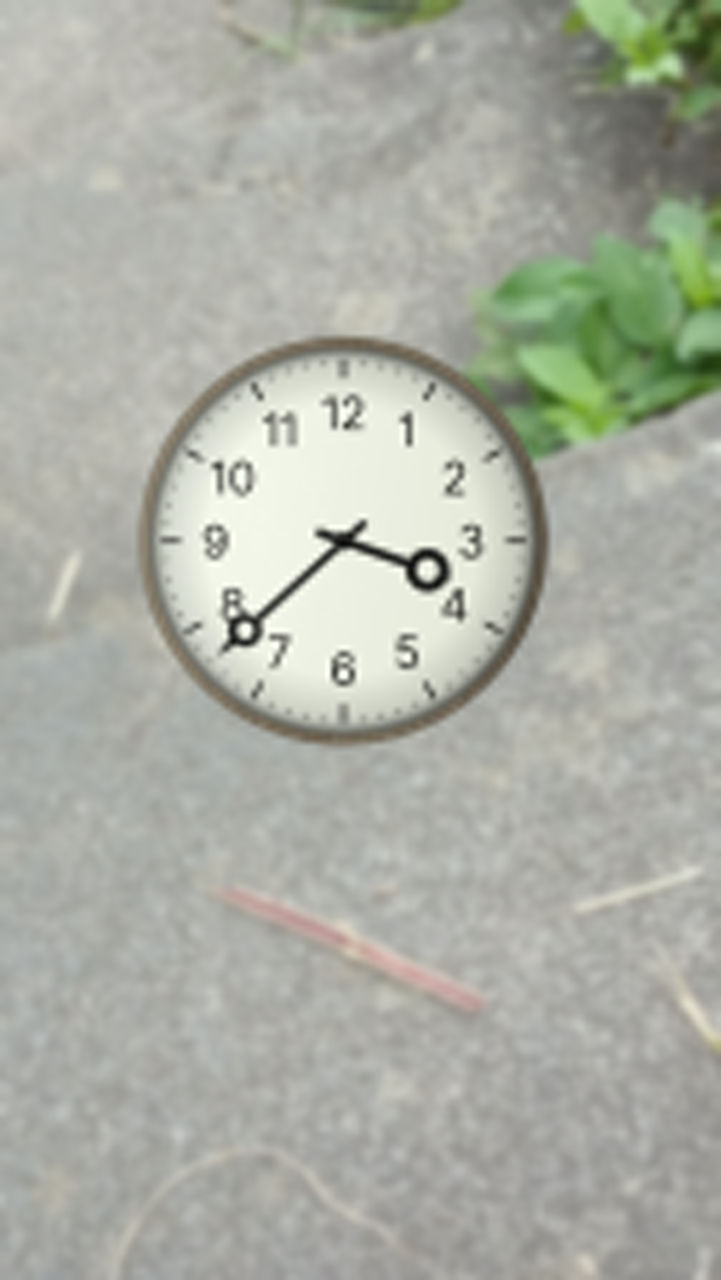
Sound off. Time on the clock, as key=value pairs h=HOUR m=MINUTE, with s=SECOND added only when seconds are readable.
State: h=3 m=38
